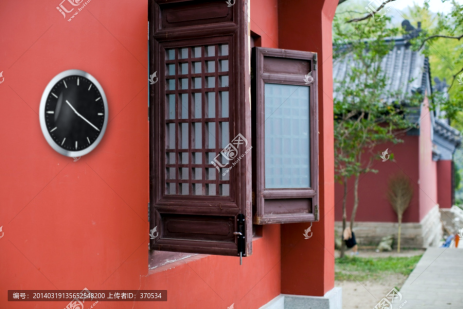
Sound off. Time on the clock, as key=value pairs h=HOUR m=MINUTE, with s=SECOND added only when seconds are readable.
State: h=10 m=20
